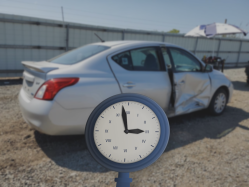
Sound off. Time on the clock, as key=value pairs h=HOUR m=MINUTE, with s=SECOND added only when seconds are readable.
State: h=2 m=58
